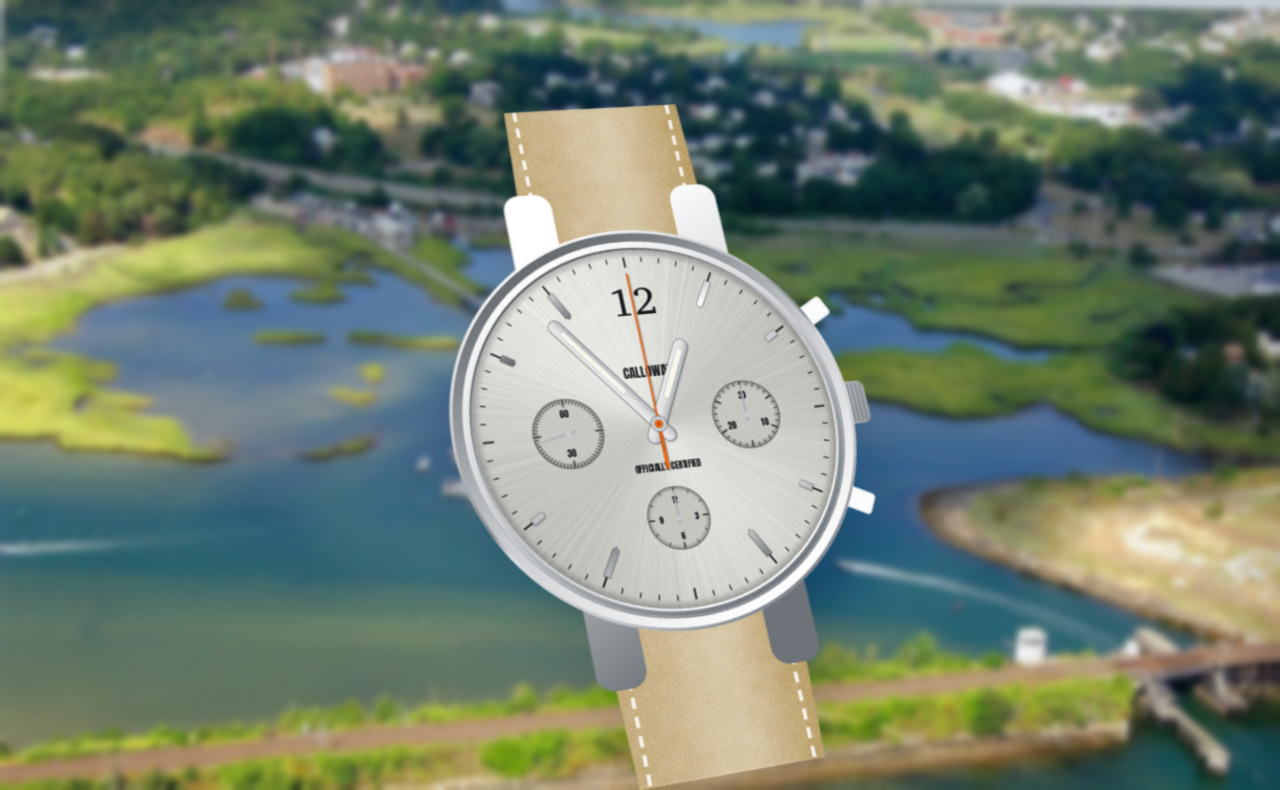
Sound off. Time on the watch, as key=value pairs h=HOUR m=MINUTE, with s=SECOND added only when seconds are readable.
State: h=12 m=53 s=43
